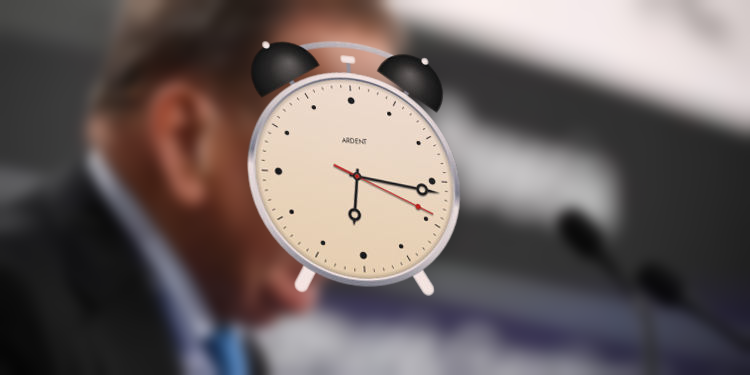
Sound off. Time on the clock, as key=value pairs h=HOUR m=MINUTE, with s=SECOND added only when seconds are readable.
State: h=6 m=16 s=19
